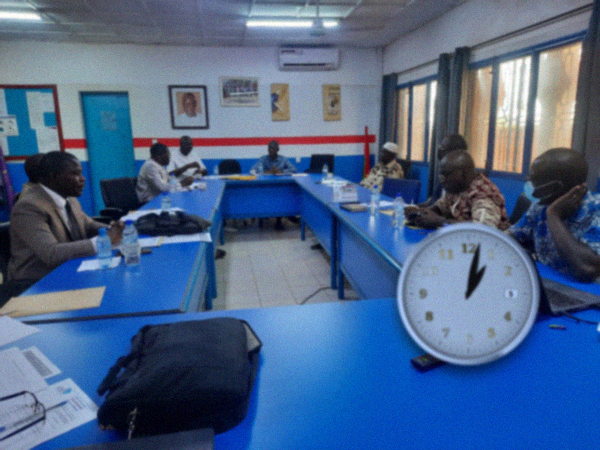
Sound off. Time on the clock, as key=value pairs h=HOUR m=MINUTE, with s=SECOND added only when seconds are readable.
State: h=1 m=2
